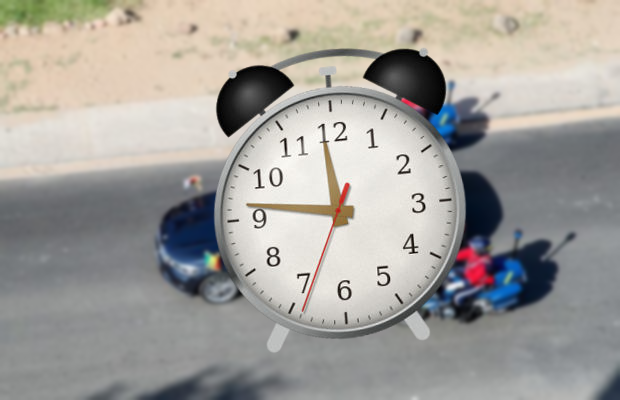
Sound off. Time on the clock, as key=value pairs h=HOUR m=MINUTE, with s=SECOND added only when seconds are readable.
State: h=11 m=46 s=34
